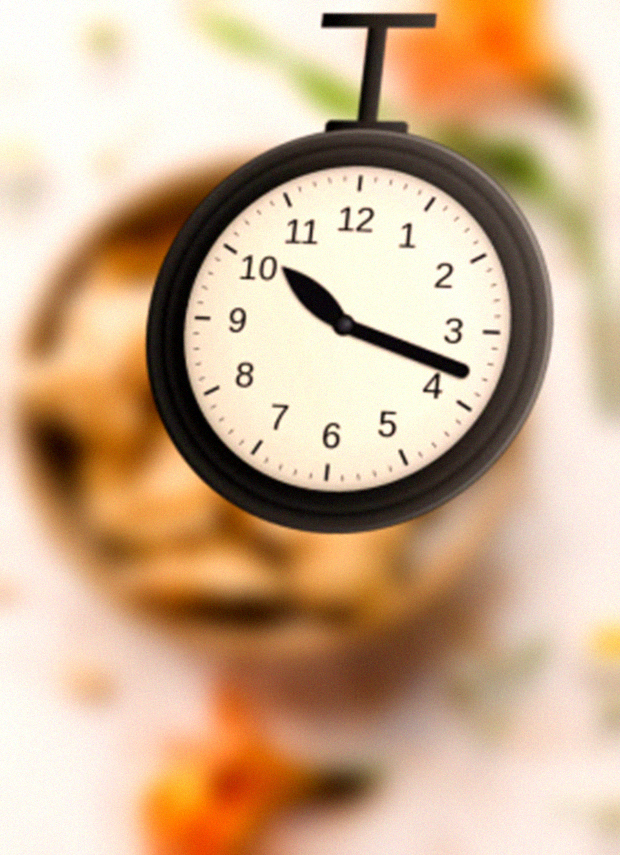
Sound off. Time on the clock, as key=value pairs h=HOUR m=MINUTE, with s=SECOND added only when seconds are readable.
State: h=10 m=18
